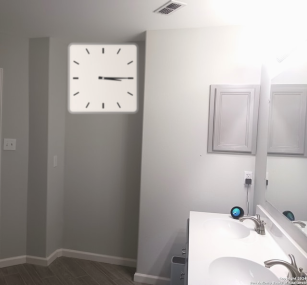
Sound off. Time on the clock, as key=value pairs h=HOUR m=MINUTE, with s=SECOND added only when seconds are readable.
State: h=3 m=15
